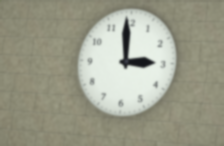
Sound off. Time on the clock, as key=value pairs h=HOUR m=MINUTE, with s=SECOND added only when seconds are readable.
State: h=2 m=59
